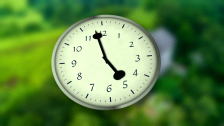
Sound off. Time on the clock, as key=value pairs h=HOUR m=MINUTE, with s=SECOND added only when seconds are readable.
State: h=4 m=58
